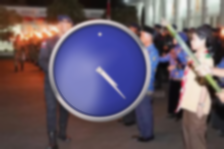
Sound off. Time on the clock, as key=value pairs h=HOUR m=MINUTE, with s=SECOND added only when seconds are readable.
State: h=4 m=23
